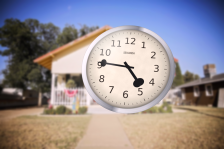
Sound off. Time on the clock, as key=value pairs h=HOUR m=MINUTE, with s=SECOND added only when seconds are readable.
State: h=4 m=46
